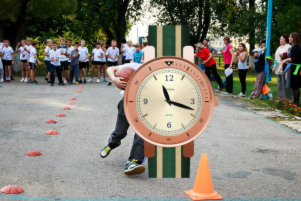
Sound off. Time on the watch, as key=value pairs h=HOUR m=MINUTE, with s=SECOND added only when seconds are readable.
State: h=11 m=18
